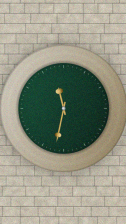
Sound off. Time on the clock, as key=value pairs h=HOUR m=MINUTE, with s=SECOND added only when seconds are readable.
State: h=11 m=32
